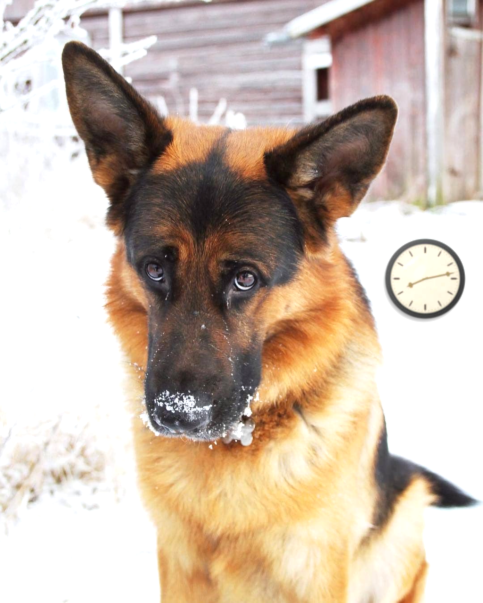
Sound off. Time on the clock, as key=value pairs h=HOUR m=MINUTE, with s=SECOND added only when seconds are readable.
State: h=8 m=13
